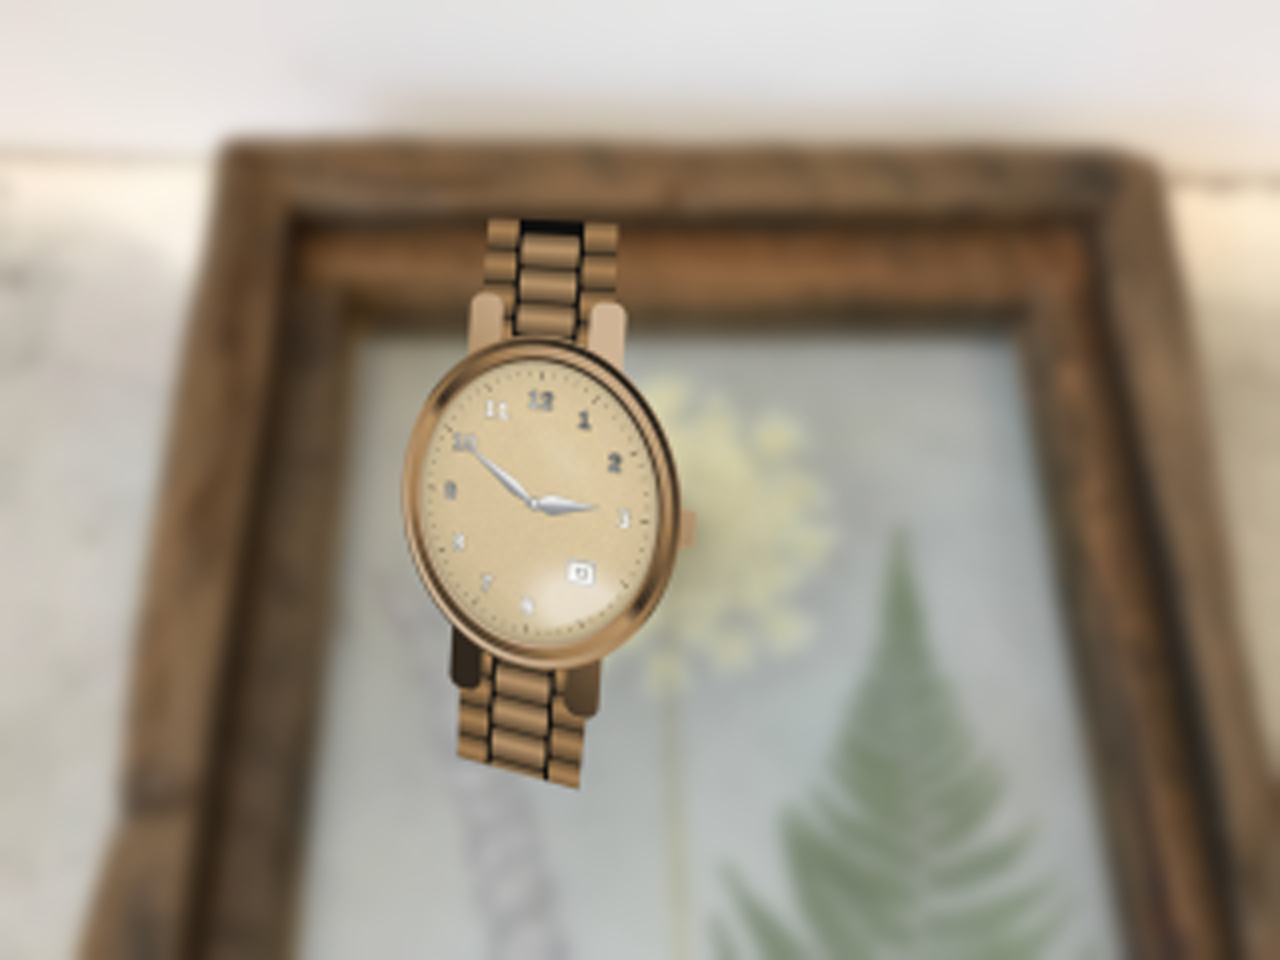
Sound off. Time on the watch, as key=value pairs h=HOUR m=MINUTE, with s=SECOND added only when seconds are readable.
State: h=2 m=50
